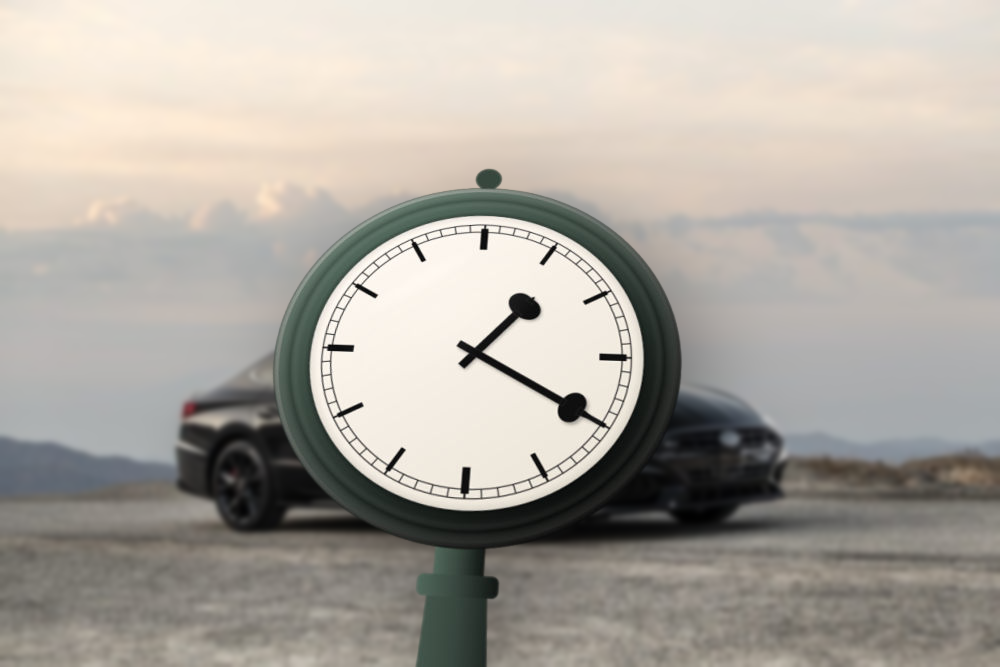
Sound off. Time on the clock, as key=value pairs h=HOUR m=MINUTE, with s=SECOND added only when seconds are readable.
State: h=1 m=20
